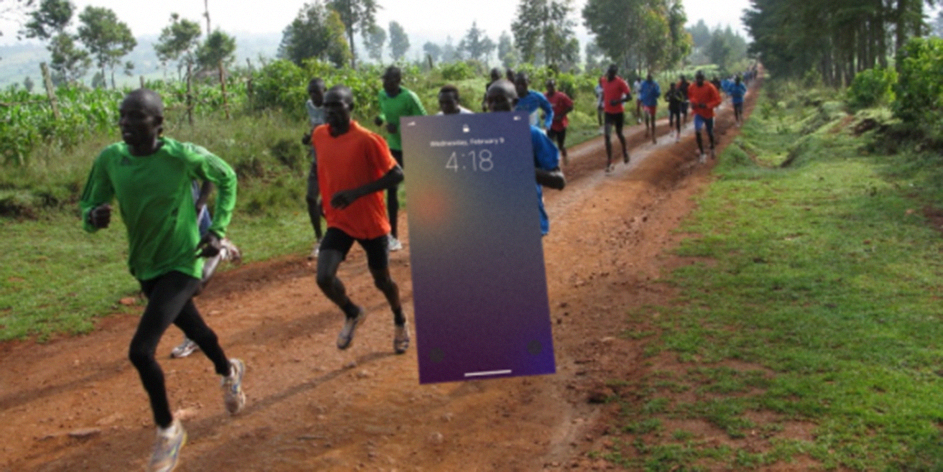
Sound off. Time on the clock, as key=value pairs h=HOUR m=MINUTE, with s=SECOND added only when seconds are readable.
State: h=4 m=18
